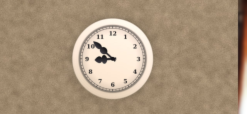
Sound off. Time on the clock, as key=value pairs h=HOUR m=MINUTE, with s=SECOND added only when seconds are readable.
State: h=8 m=52
